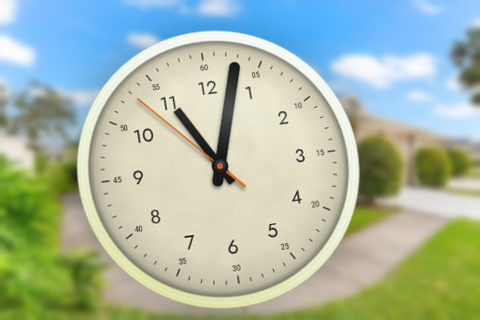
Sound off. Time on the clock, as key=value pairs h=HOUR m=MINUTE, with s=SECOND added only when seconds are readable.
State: h=11 m=2 s=53
